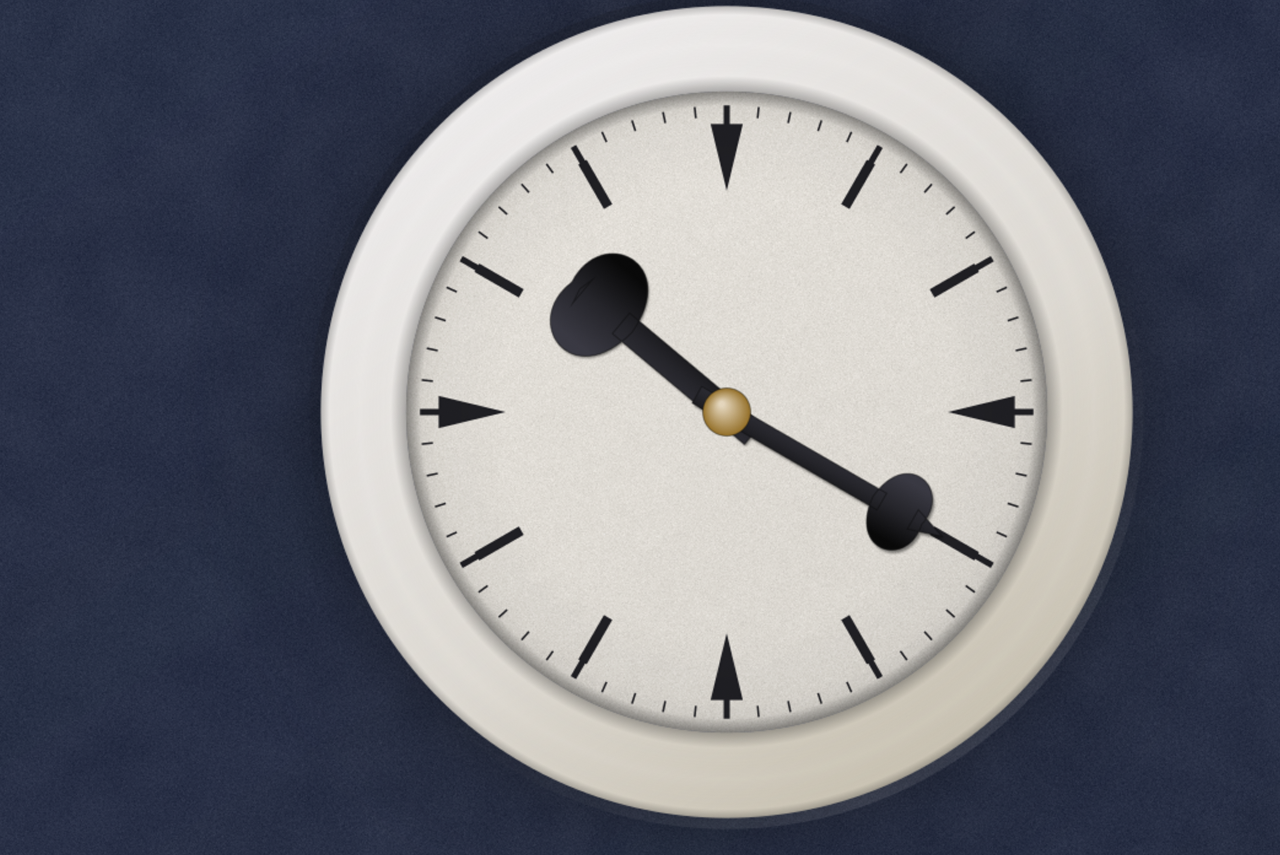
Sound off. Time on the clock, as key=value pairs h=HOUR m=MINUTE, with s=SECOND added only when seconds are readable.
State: h=10 m=20
